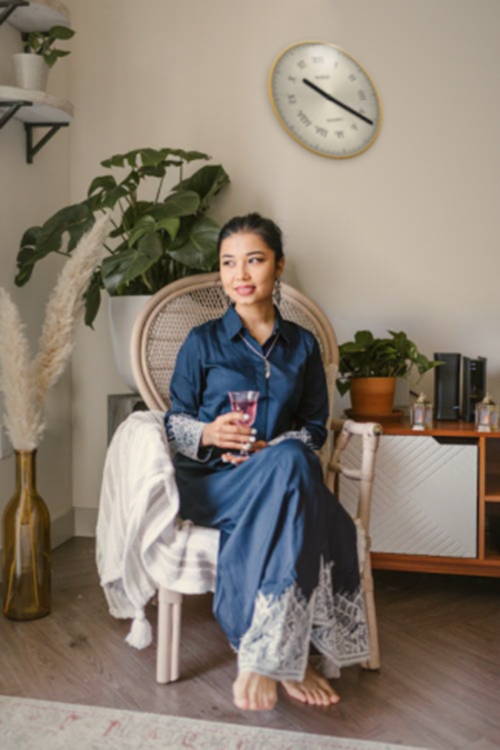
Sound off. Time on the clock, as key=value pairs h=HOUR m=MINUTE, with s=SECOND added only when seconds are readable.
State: h=10 m=21
